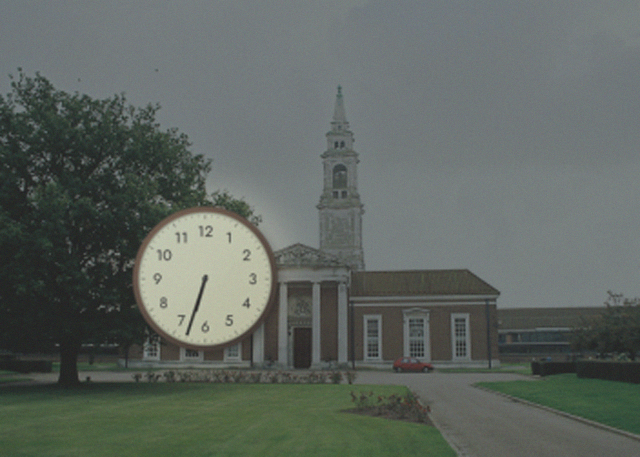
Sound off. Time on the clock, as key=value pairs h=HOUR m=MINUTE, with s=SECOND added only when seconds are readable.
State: h=6 m=33
